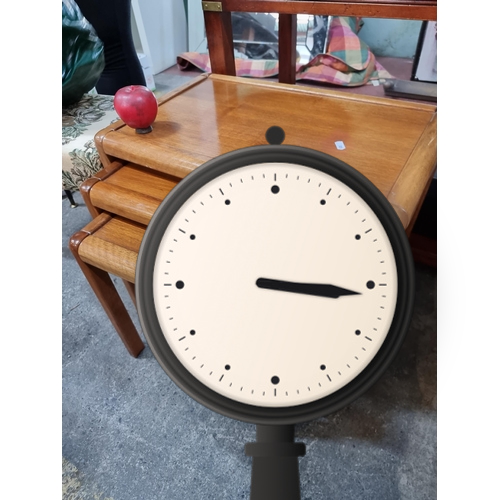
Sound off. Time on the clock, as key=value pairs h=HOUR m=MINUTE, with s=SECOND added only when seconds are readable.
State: h=3 m=16
